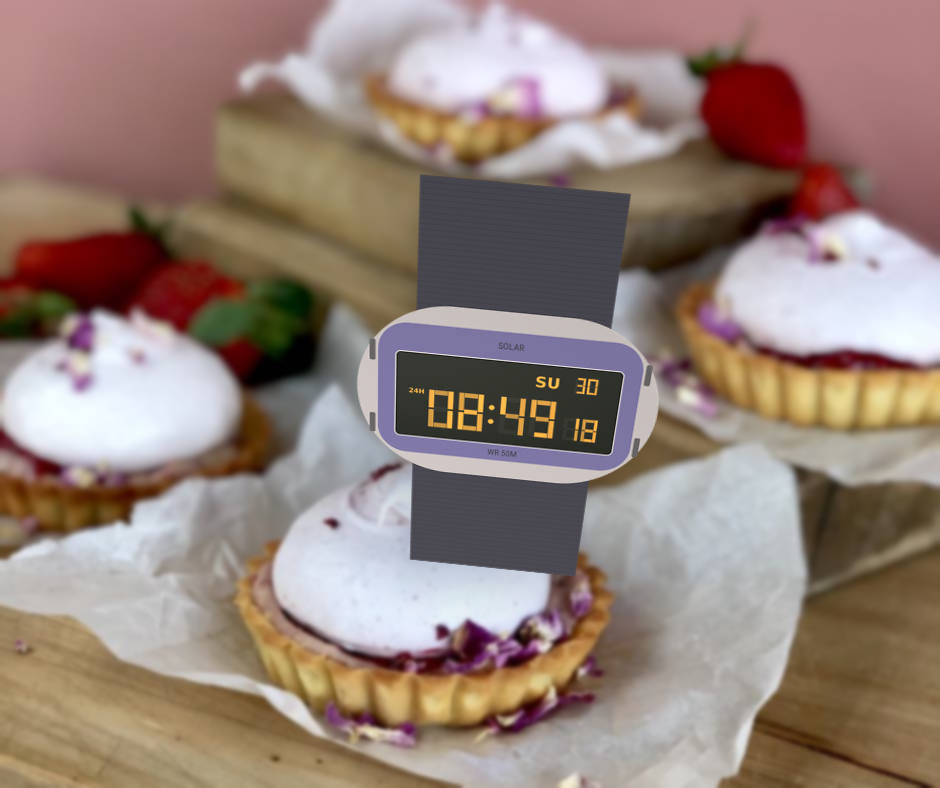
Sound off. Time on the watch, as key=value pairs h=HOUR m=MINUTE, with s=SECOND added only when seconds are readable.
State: h=8 m=49 s=18
